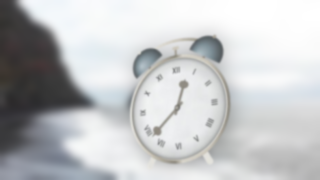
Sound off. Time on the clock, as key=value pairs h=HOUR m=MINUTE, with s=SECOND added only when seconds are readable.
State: h=12 m=38
